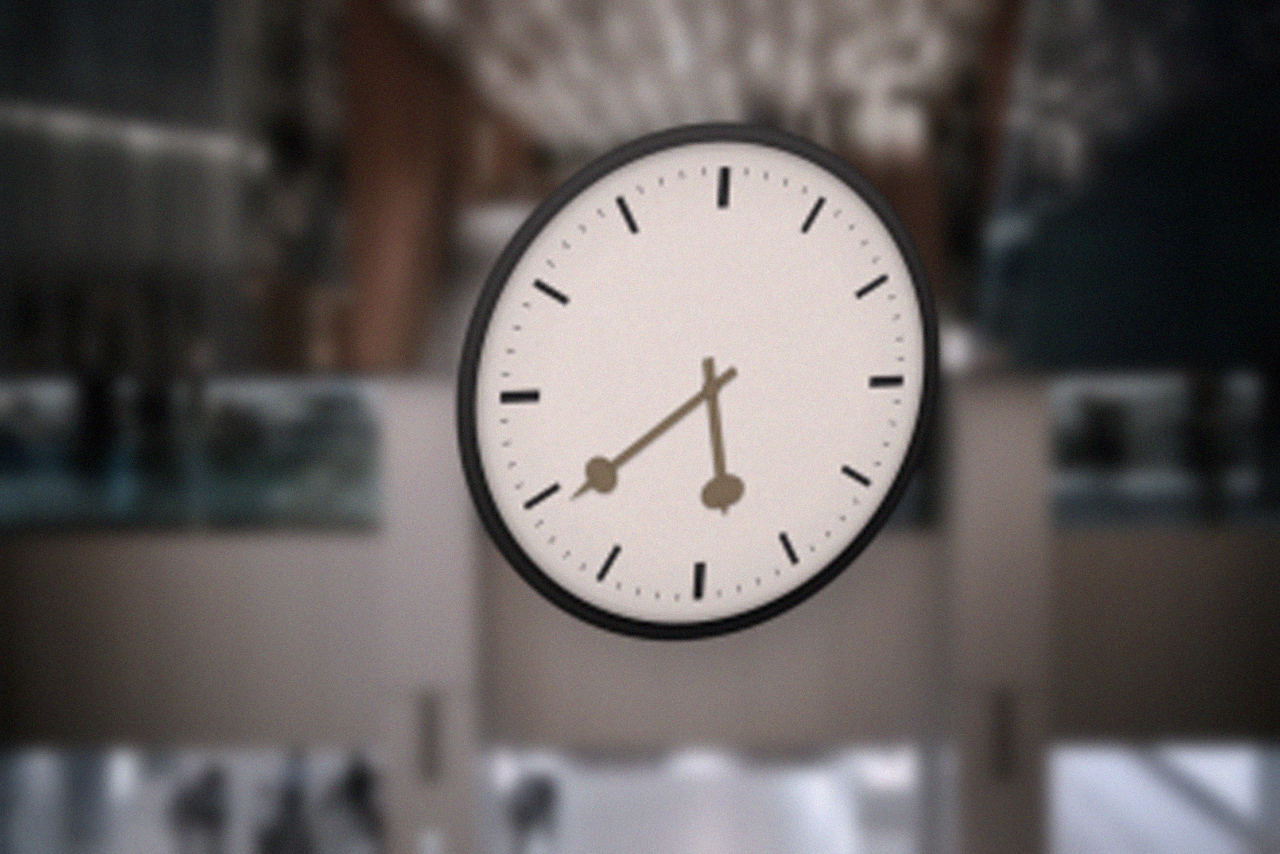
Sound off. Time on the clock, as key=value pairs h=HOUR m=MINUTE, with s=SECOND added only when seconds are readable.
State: h=5 m=39
